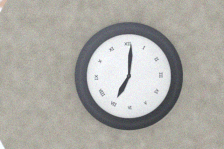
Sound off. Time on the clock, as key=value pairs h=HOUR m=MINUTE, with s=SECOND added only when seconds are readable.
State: h=7 m=1
